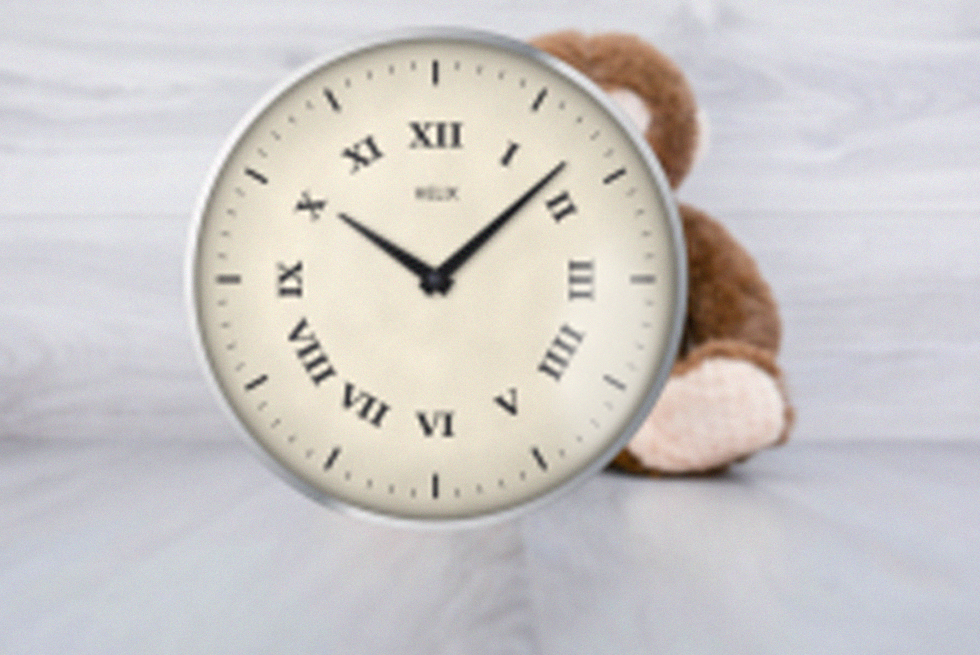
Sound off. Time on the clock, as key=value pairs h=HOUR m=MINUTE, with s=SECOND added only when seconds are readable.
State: h=10 m=8
